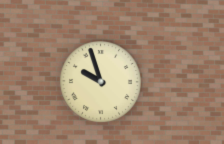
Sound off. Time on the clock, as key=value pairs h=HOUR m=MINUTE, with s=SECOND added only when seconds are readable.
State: h=9 m=57
